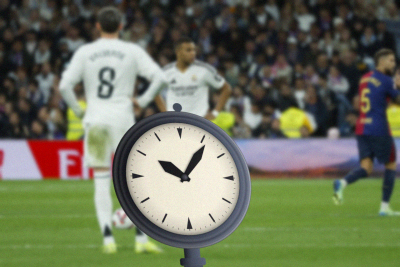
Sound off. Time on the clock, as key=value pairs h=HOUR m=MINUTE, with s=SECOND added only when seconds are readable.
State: h=10 m=6
